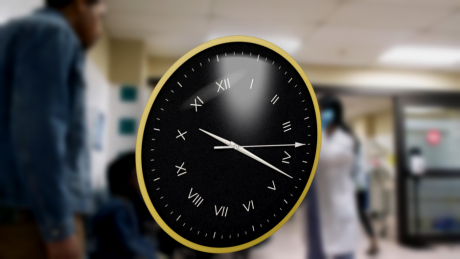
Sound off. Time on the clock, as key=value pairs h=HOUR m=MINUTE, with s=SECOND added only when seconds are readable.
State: h=10 m=22 s=18
